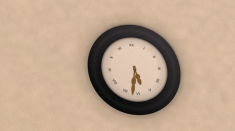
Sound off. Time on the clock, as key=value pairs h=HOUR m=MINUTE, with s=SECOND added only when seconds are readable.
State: h=5 m=32
